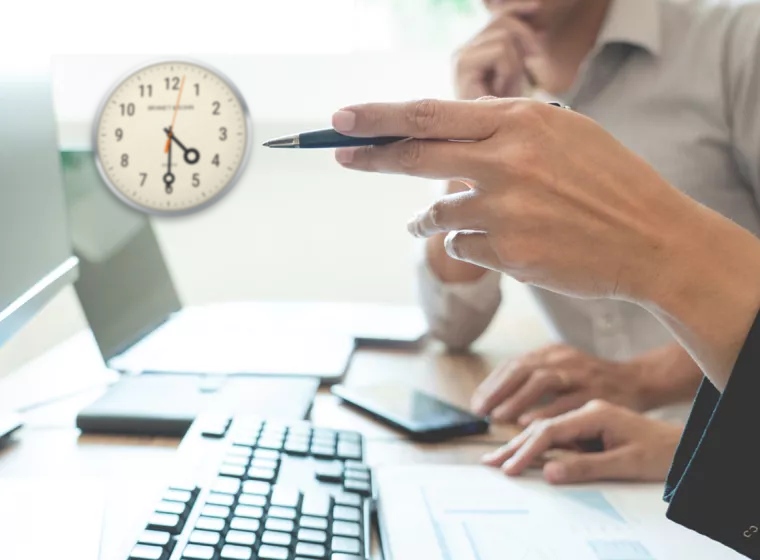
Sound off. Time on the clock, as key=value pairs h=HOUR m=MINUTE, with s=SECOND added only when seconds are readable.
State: h=4 m=30 s=2
